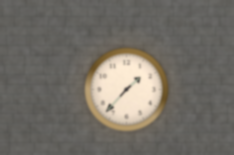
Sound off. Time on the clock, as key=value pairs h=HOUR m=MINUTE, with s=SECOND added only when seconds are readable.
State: h=1 m=37
